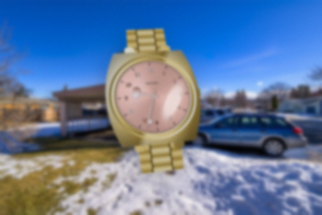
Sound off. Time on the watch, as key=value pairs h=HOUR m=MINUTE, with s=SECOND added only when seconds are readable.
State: h=9 m=33
